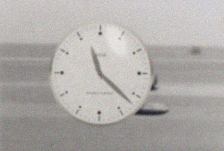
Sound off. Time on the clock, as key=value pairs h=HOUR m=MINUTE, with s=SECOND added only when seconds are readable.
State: h=11 m=22
